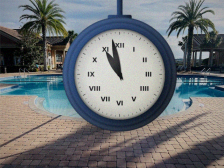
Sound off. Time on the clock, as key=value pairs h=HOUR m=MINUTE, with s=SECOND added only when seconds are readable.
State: h=10 m=58
